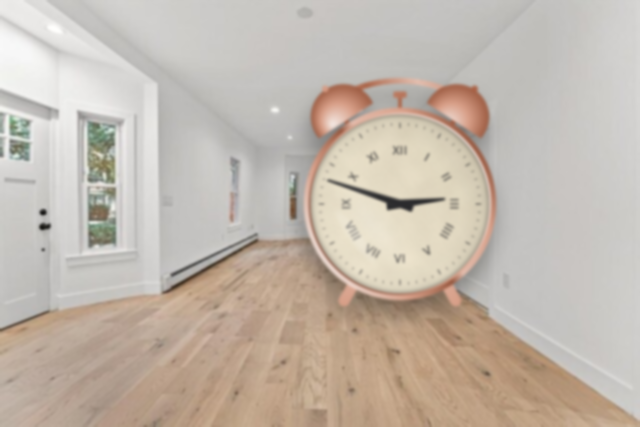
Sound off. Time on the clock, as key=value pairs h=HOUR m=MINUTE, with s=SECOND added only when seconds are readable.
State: h=2 m=48
